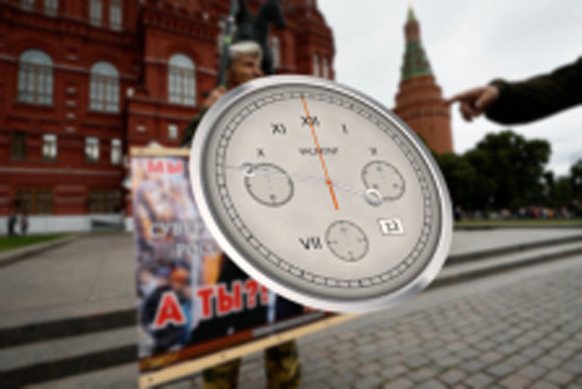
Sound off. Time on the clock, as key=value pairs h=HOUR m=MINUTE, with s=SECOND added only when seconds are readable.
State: h=3 m=47
